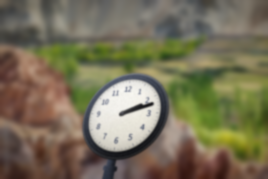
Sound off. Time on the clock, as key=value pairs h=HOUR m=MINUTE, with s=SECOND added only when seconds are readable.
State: h=2 m=12
